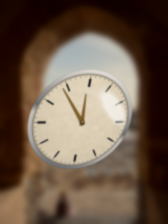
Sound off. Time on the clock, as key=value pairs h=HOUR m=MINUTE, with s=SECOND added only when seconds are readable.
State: h=11 m=54
